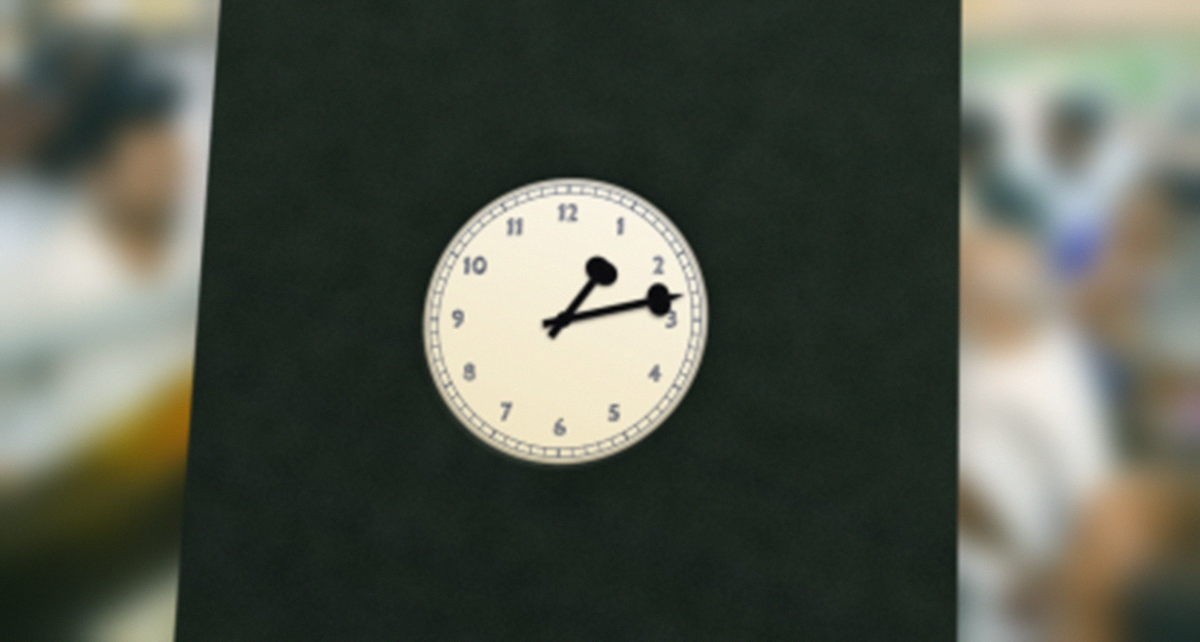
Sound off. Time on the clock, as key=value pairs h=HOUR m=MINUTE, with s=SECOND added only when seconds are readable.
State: h=1 m=13
